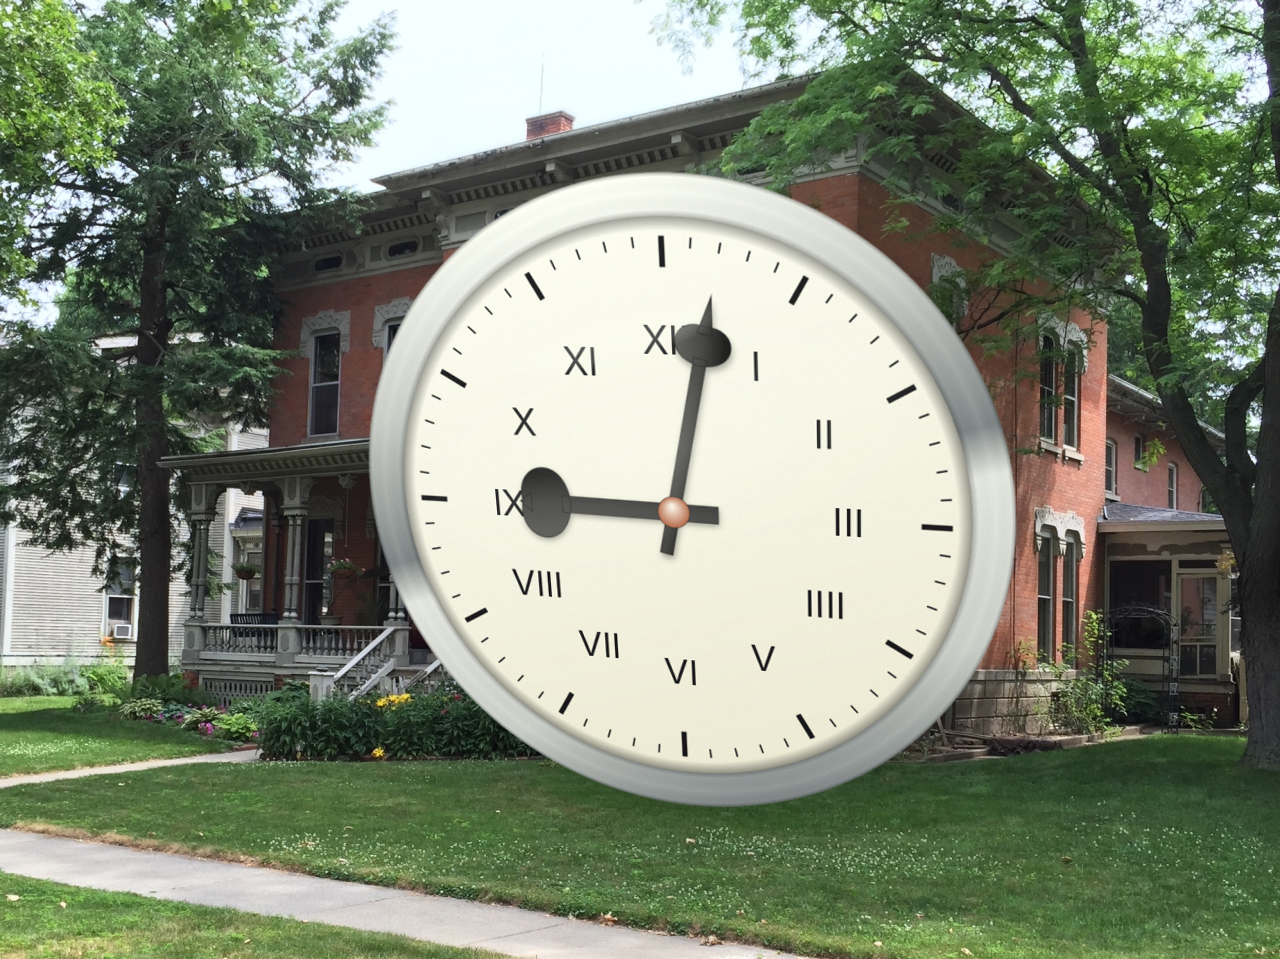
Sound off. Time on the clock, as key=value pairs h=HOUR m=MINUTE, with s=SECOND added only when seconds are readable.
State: h=9 m=2
